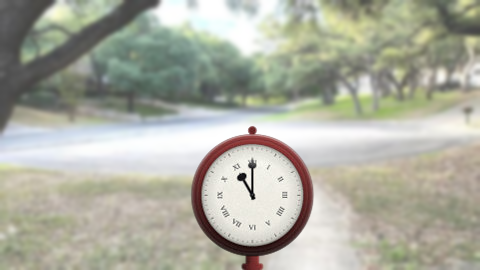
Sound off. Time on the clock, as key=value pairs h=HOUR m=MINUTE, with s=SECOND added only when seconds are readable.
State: h=11 m=0
